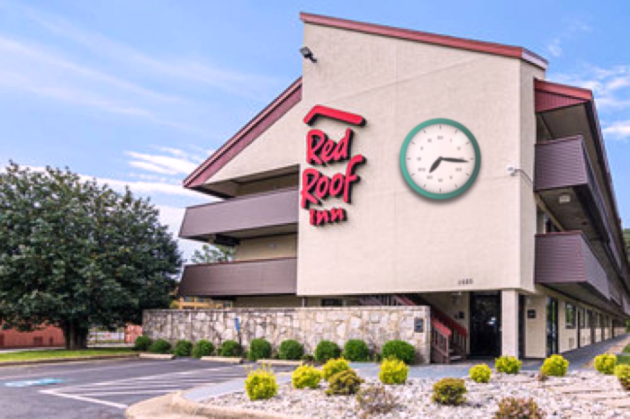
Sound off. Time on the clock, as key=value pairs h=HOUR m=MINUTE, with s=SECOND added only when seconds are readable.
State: h=7 m=16
